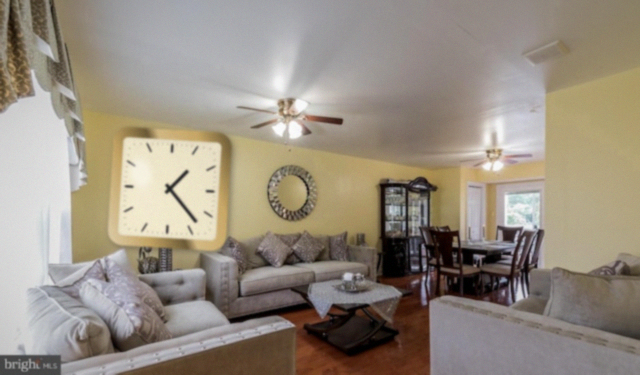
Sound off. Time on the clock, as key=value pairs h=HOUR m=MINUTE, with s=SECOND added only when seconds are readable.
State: h=1 m=23
